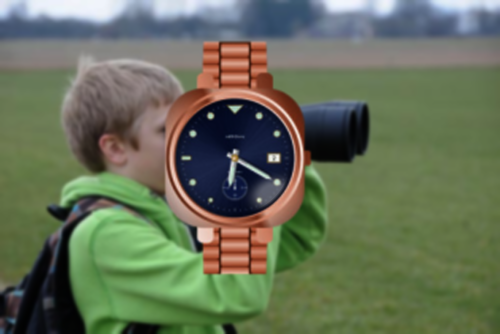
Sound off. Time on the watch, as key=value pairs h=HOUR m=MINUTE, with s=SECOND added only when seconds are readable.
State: h=6 m=20
